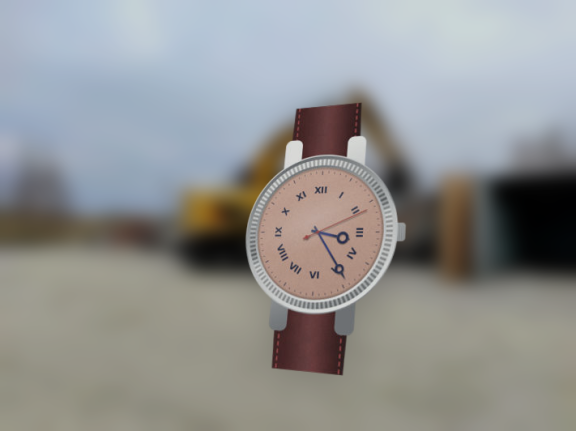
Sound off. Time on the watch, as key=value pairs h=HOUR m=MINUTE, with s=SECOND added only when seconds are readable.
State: h=3 m=24 s=11
